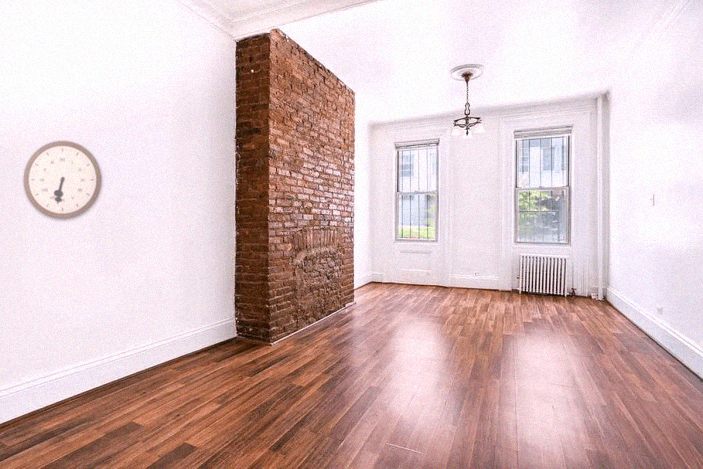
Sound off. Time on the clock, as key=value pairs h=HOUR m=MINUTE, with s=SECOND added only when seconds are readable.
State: h=6 m=32
